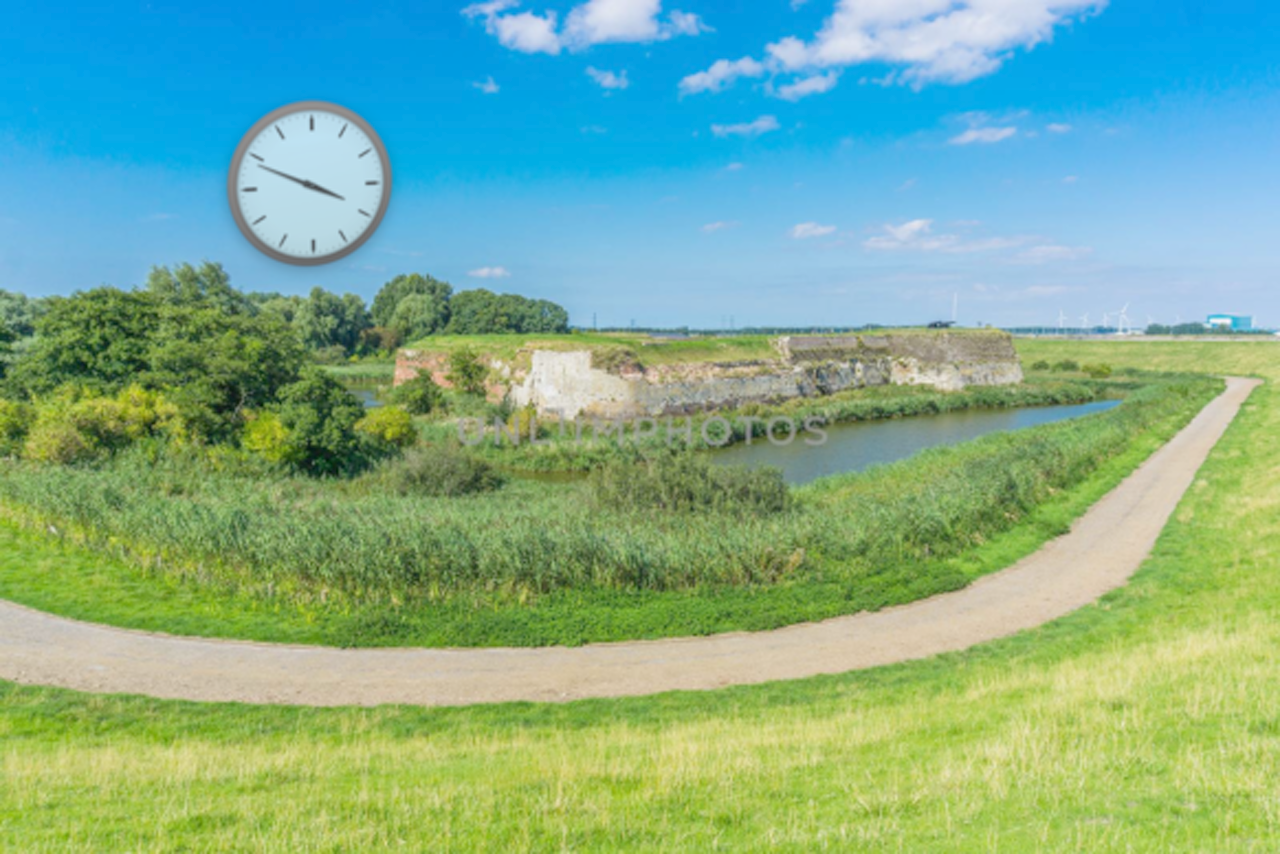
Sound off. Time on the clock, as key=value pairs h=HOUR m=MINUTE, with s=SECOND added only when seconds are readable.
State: h=3 m=49
